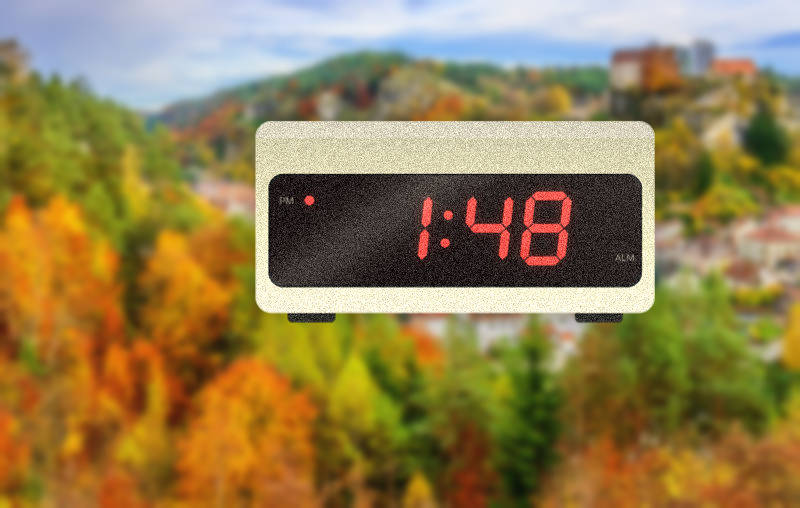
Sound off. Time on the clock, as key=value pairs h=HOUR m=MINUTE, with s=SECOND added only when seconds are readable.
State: h=1 m=48
